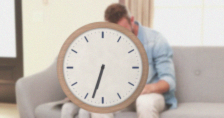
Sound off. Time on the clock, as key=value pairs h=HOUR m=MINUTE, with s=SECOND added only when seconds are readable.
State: h=6 m=33
